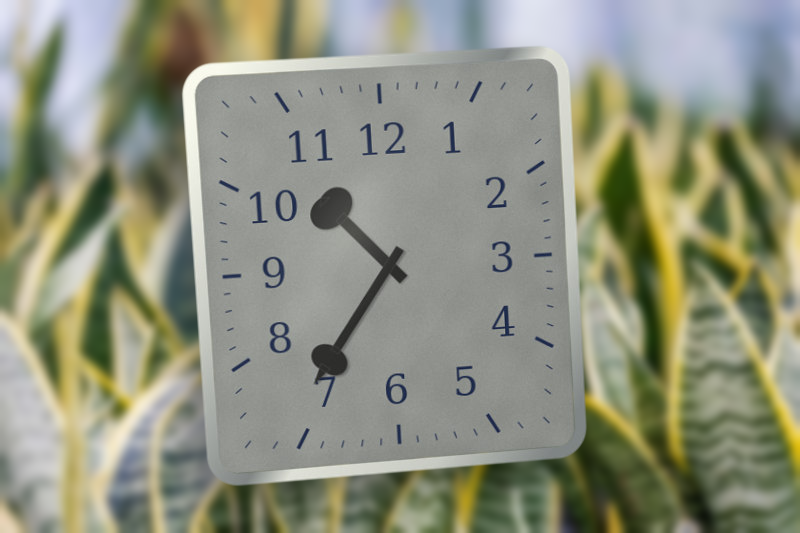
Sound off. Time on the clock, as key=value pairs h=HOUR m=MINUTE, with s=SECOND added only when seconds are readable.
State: h=10 m=36
